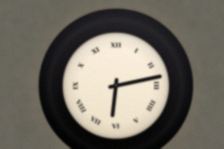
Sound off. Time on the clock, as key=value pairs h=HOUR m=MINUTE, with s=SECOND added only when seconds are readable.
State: h=6 m=13
